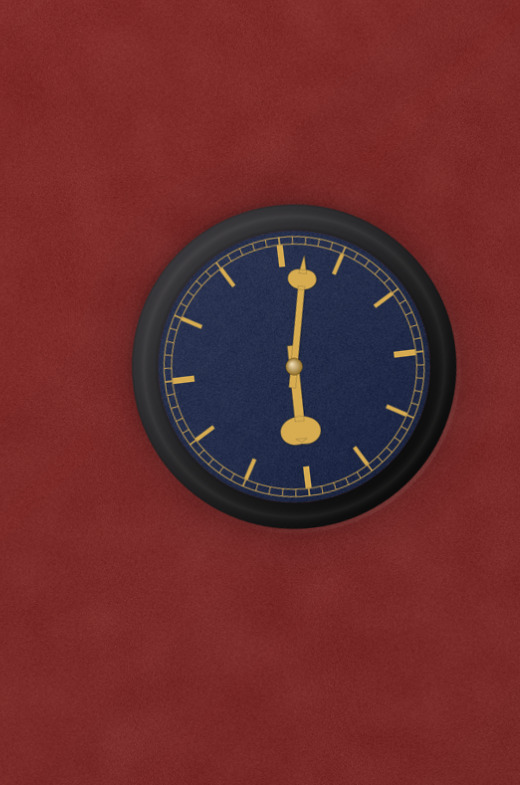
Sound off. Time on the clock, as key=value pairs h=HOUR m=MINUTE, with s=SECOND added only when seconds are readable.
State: h=6 m=2
